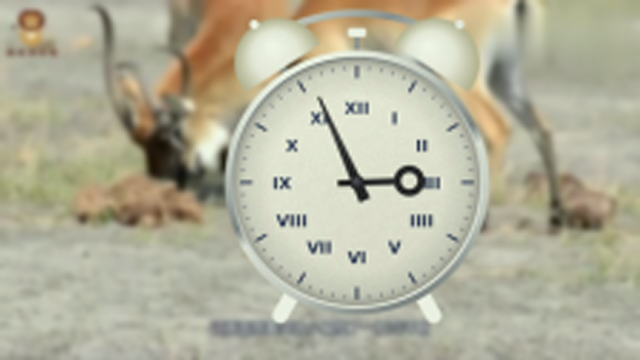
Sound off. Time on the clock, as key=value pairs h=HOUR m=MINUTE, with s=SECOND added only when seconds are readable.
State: h=2 m=56
